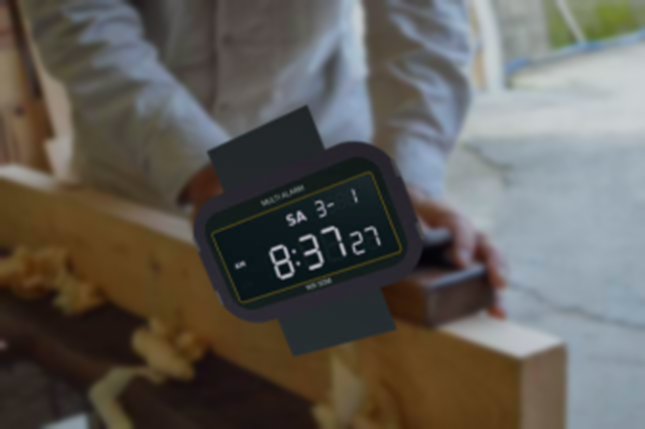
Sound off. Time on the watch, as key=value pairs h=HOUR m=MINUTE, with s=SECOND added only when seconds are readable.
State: h=8 m=37 s=27
